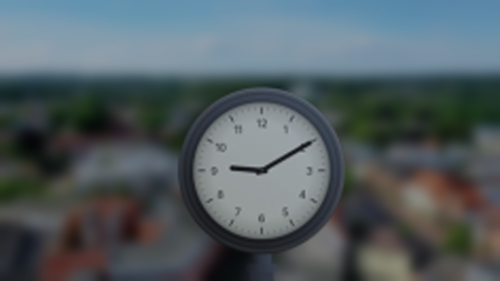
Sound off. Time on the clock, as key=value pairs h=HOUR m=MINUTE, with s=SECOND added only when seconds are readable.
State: h=9 m=10
